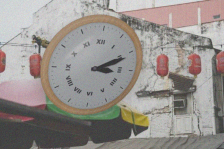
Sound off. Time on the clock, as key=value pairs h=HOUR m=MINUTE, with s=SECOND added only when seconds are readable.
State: h=3 m=11
